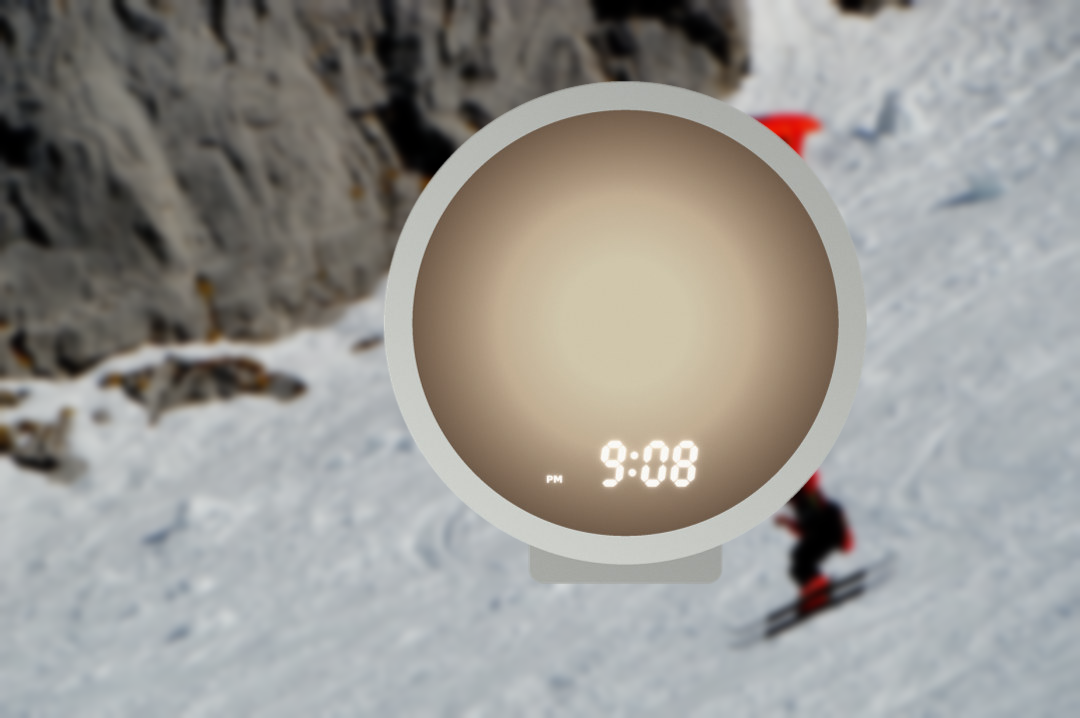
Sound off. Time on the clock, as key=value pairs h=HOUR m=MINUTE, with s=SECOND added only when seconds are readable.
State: h=9 m=8
